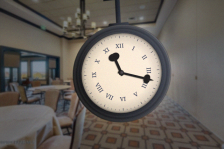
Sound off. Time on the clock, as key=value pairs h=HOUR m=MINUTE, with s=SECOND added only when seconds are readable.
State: h=11 m=18
